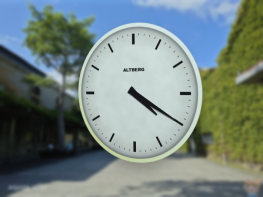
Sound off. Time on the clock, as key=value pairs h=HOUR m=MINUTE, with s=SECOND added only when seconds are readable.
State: h=4 m=20
